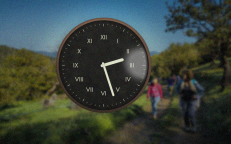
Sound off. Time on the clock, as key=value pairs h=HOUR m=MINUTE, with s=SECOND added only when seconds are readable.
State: h=2 m=27
